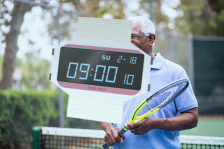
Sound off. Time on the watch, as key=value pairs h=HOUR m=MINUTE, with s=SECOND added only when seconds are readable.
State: h=9 m=0 s=10
